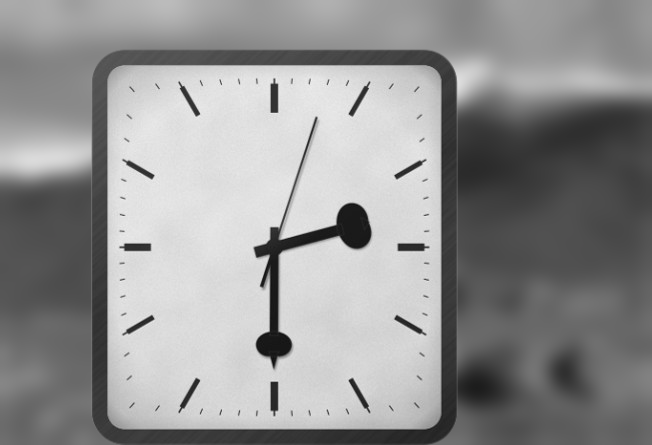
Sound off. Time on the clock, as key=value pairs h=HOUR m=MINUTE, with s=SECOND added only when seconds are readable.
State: h=2 m=30 s=3
